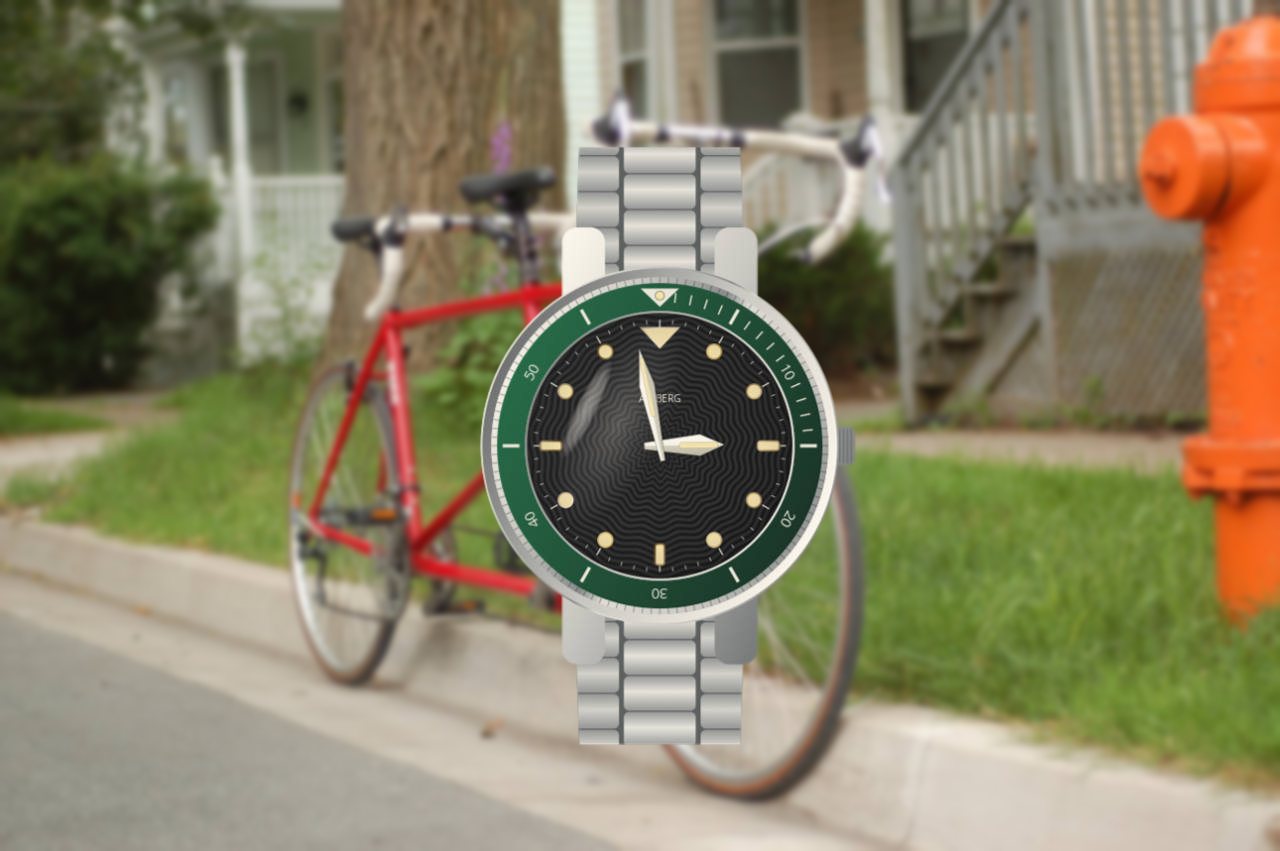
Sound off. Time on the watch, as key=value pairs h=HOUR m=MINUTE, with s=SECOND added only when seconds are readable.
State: h=2 m=58
